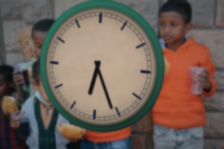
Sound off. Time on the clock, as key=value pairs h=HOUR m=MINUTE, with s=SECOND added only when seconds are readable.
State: h=6 m=26
